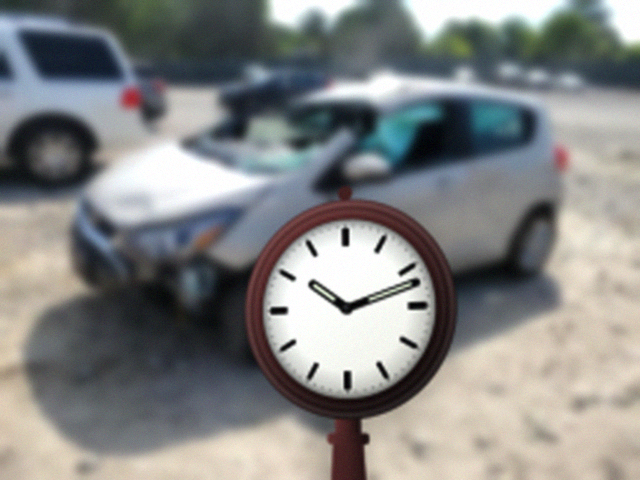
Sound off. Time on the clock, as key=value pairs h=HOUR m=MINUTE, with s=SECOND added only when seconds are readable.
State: h=10 m=12
